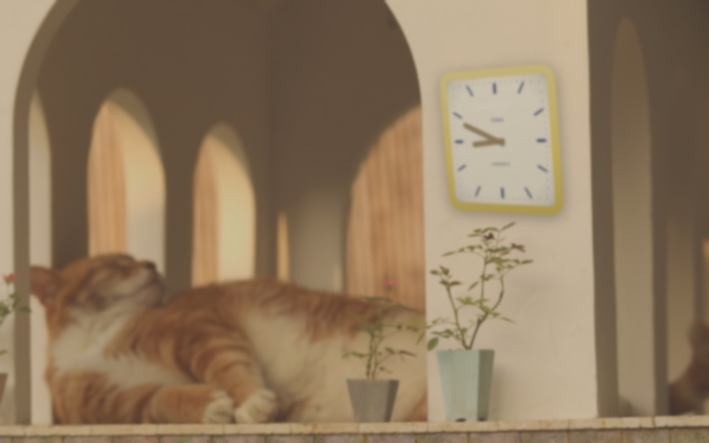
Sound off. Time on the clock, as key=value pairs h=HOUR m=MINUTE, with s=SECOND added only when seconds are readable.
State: h=8 m=49
